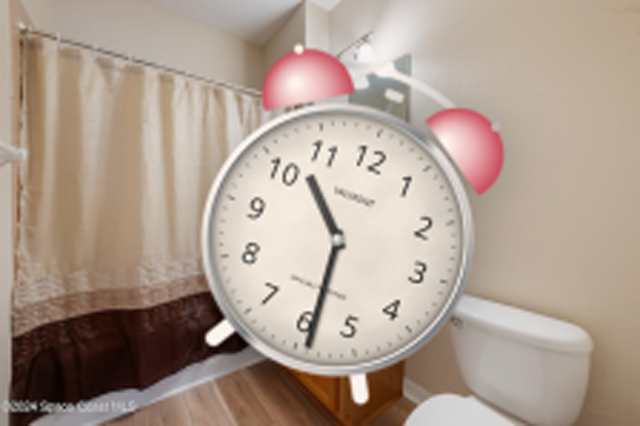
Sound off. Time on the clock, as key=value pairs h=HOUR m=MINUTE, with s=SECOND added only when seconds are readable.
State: h=10 m=29
